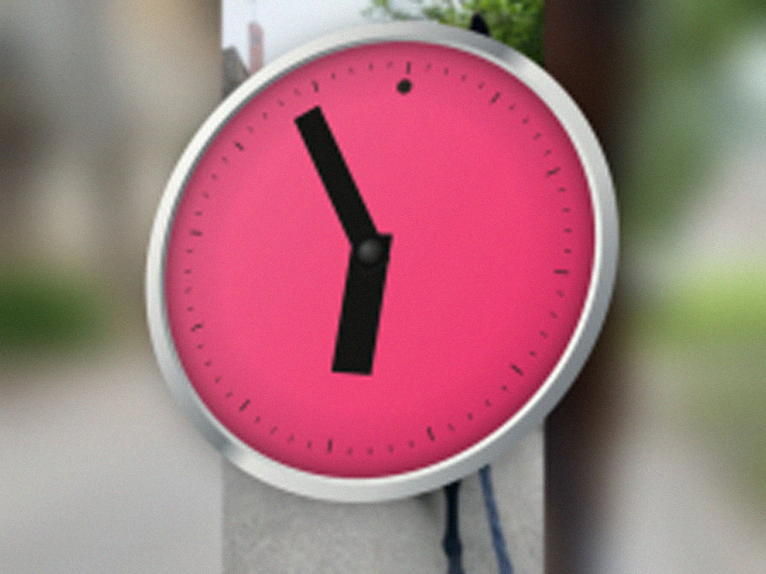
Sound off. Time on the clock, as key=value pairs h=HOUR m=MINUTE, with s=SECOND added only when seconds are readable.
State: h=5 m=54
